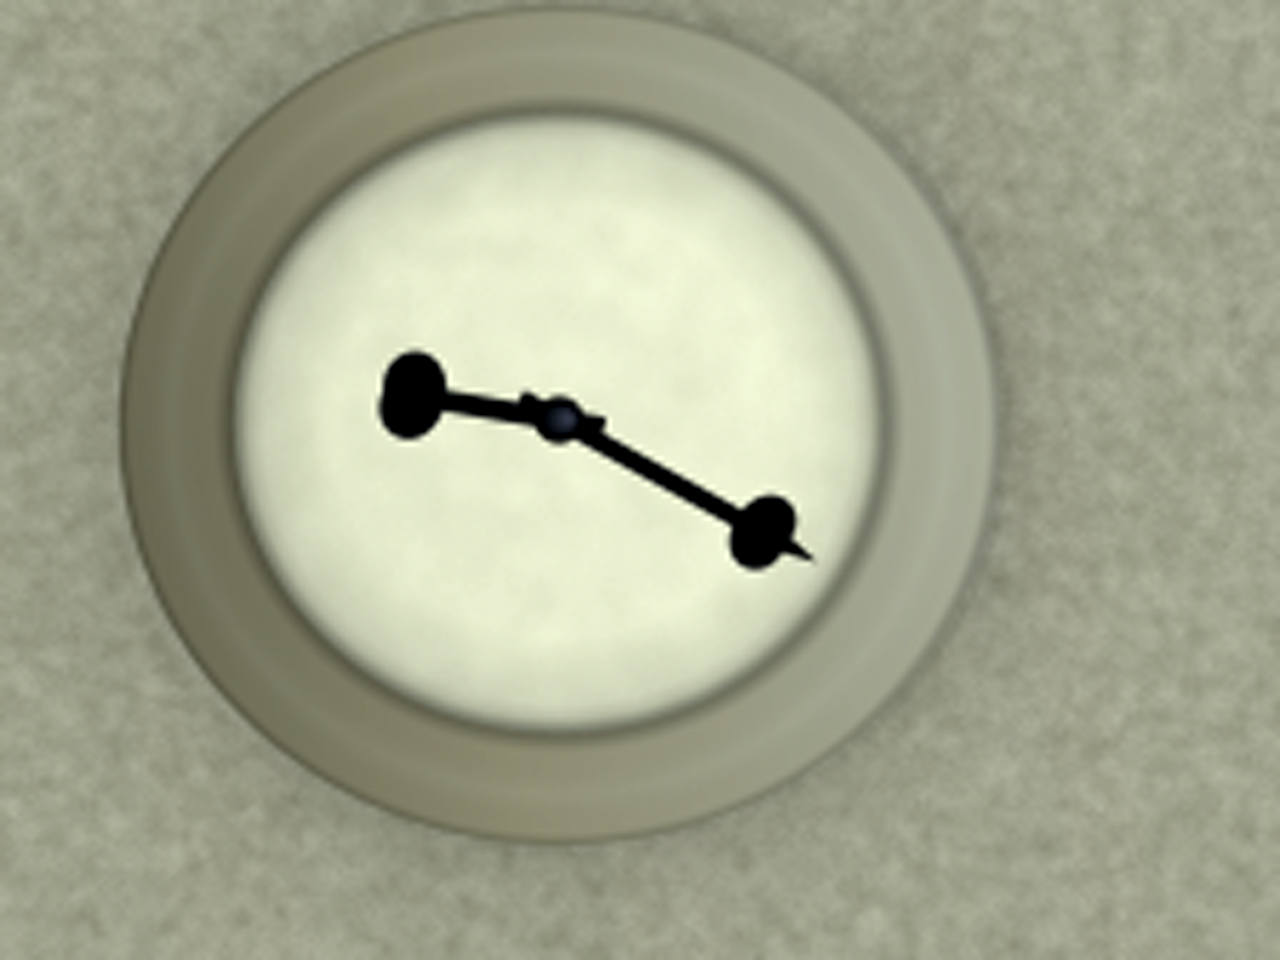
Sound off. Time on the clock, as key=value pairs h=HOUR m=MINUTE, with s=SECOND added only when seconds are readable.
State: h=9 m=20
